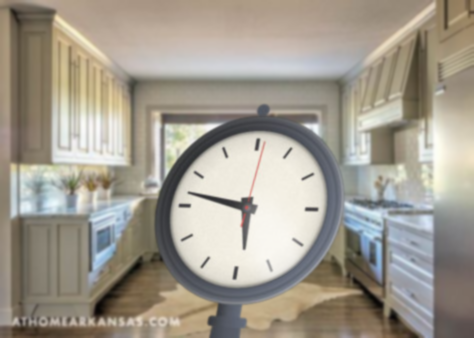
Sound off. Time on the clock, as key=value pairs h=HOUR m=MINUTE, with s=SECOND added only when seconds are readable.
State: h=5 m=47 s=1
